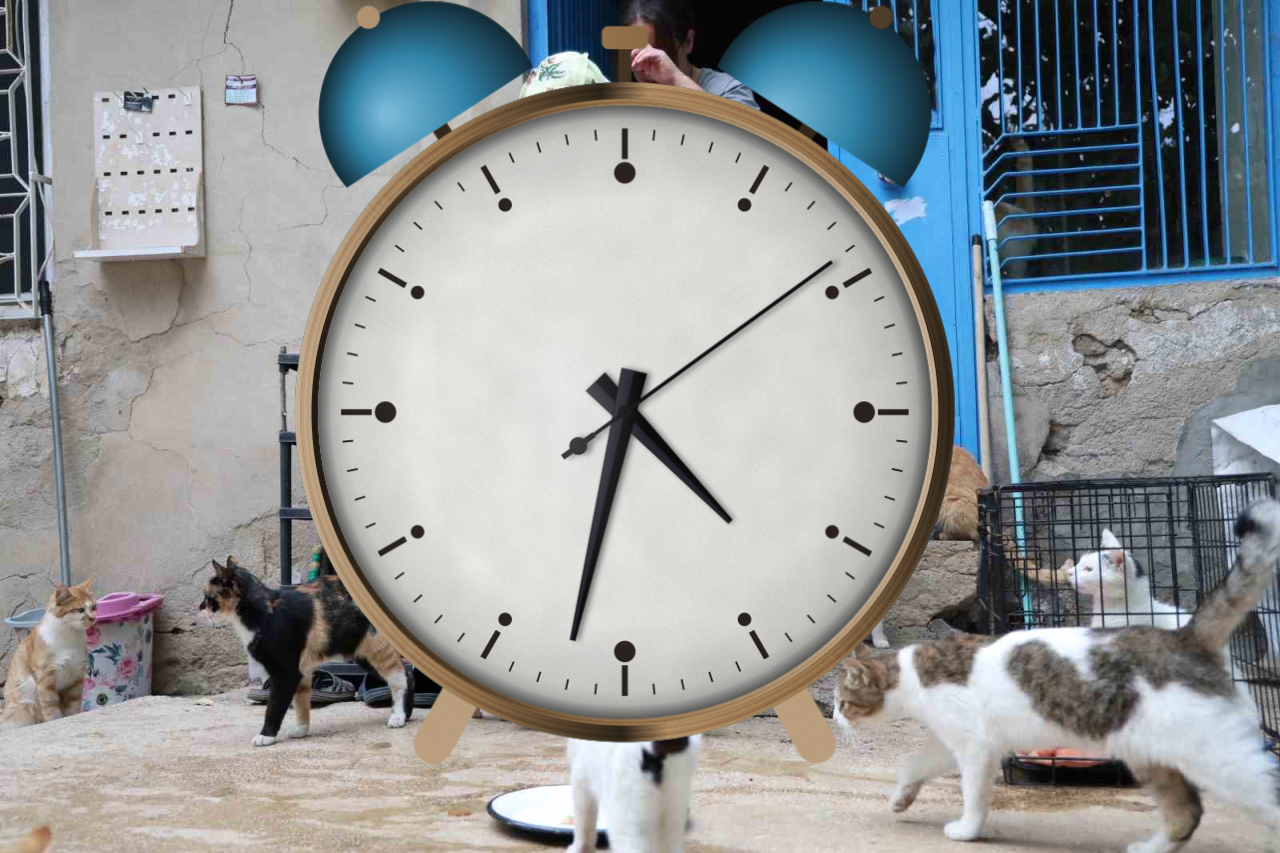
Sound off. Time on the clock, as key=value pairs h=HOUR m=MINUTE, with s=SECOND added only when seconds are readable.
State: h=4 m=32 s=9
